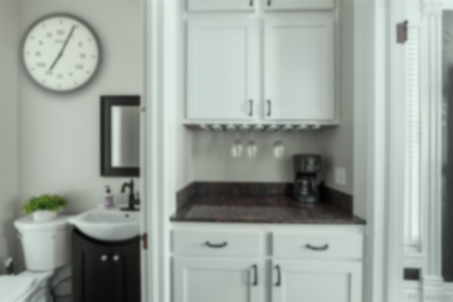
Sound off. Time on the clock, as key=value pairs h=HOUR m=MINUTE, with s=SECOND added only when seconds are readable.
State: h=7 m=4
